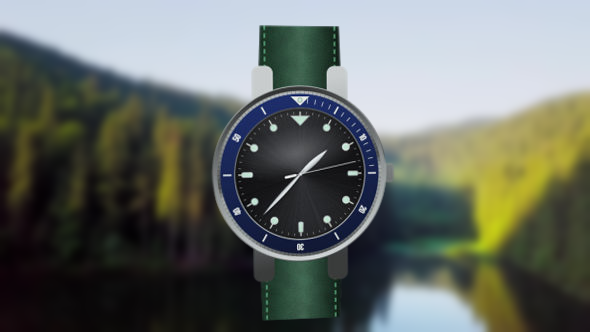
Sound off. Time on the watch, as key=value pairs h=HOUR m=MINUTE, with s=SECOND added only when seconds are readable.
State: h=1 m=37 s=13
